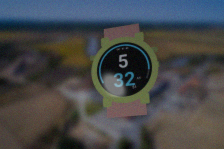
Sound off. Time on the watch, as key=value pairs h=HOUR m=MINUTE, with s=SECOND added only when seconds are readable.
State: h=5 m=32
